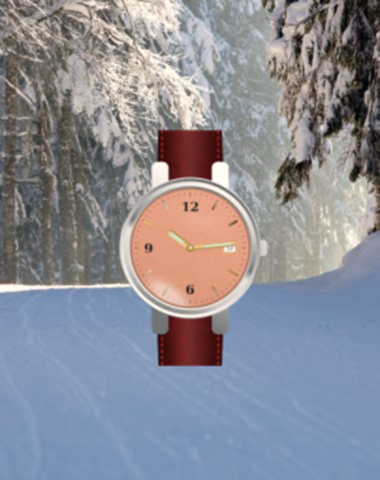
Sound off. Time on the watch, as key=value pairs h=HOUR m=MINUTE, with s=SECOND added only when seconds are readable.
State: h=10 m=14
